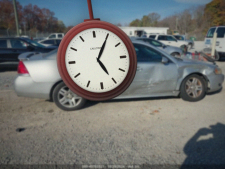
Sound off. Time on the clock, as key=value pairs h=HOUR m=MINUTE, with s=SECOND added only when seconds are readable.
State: h=5 m=5
